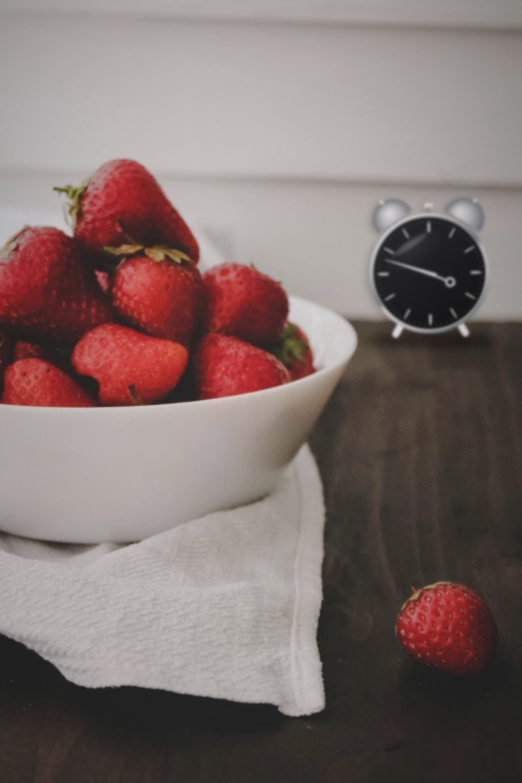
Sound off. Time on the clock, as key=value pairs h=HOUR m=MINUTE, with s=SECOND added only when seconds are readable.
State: h=3 m=48
